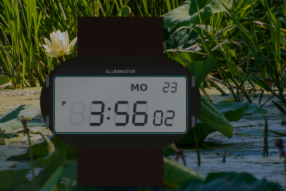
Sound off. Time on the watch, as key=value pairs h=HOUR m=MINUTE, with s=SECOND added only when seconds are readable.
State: h=3 m=56 s=2
